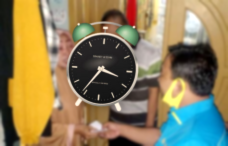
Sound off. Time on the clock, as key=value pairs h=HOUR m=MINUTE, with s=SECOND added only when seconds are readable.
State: h=3 m=36
